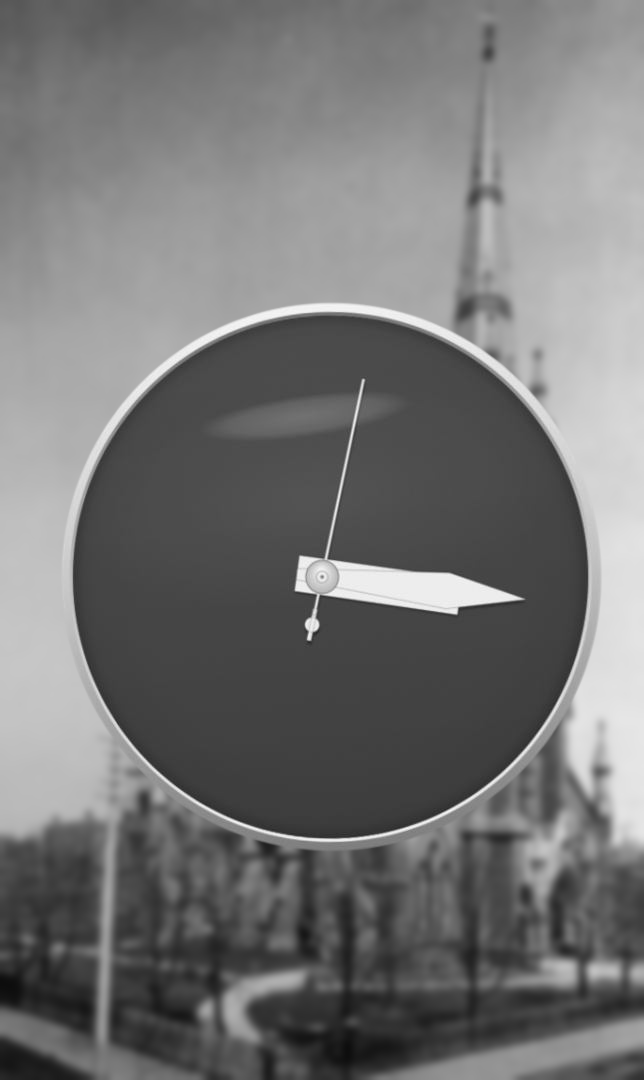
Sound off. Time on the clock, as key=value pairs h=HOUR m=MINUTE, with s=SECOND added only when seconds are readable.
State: h=3 m=16 s=2
